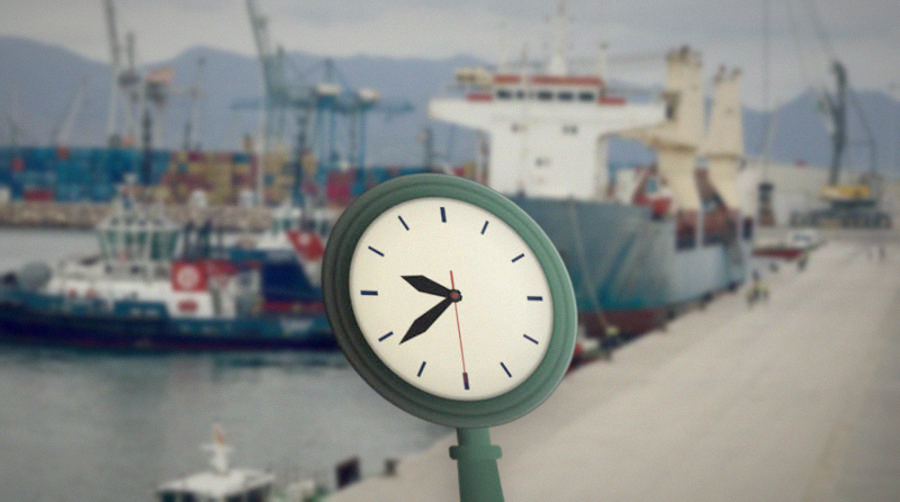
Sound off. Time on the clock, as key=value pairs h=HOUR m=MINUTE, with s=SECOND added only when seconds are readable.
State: h=9 m=38 s=30
